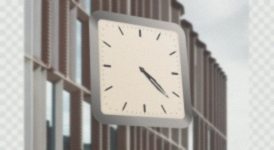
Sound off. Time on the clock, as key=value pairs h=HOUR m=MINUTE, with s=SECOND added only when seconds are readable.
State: h=4 m=22
